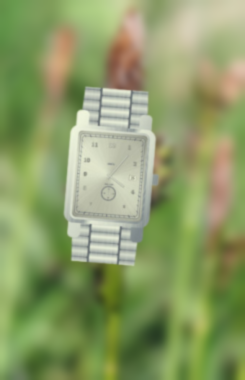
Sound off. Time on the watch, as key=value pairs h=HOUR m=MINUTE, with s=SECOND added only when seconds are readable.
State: h=4 m=6
